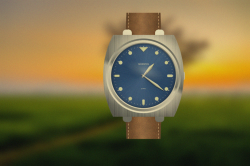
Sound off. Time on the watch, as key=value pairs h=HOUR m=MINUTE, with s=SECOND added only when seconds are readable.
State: h=1 m=21
